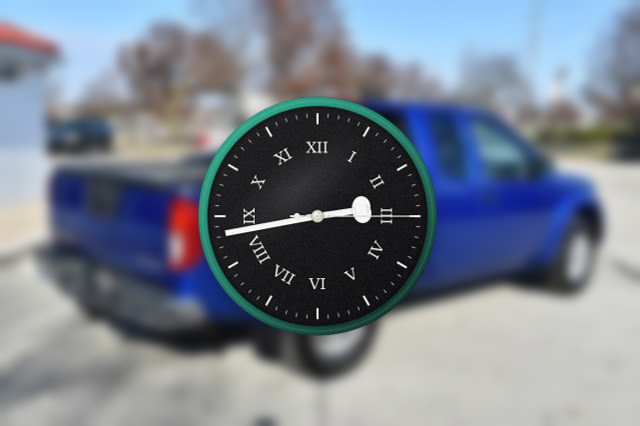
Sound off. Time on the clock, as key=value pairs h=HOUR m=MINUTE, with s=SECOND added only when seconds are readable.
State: h=2 m=43 s=15
